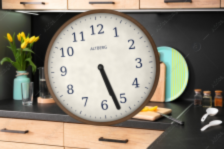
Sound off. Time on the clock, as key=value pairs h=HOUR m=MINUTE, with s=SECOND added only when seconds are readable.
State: h=5 m=27
